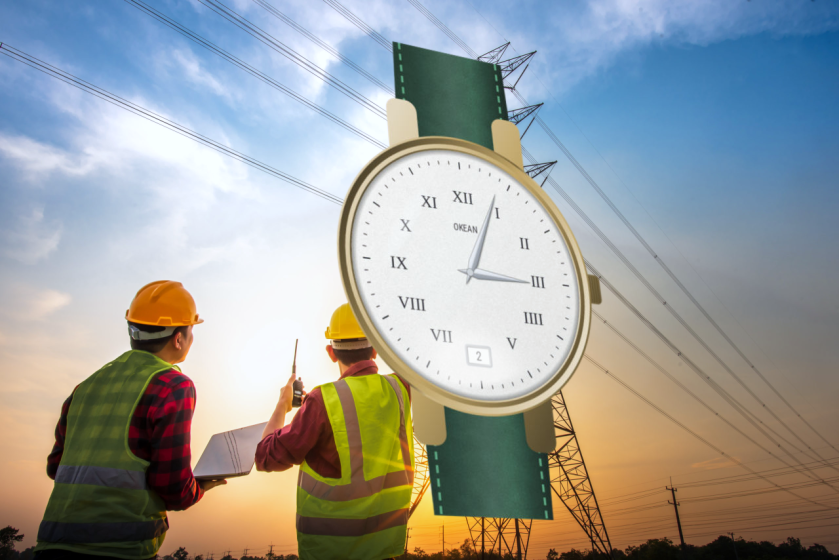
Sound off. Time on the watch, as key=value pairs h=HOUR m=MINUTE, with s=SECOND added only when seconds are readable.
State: h=3 m=4
